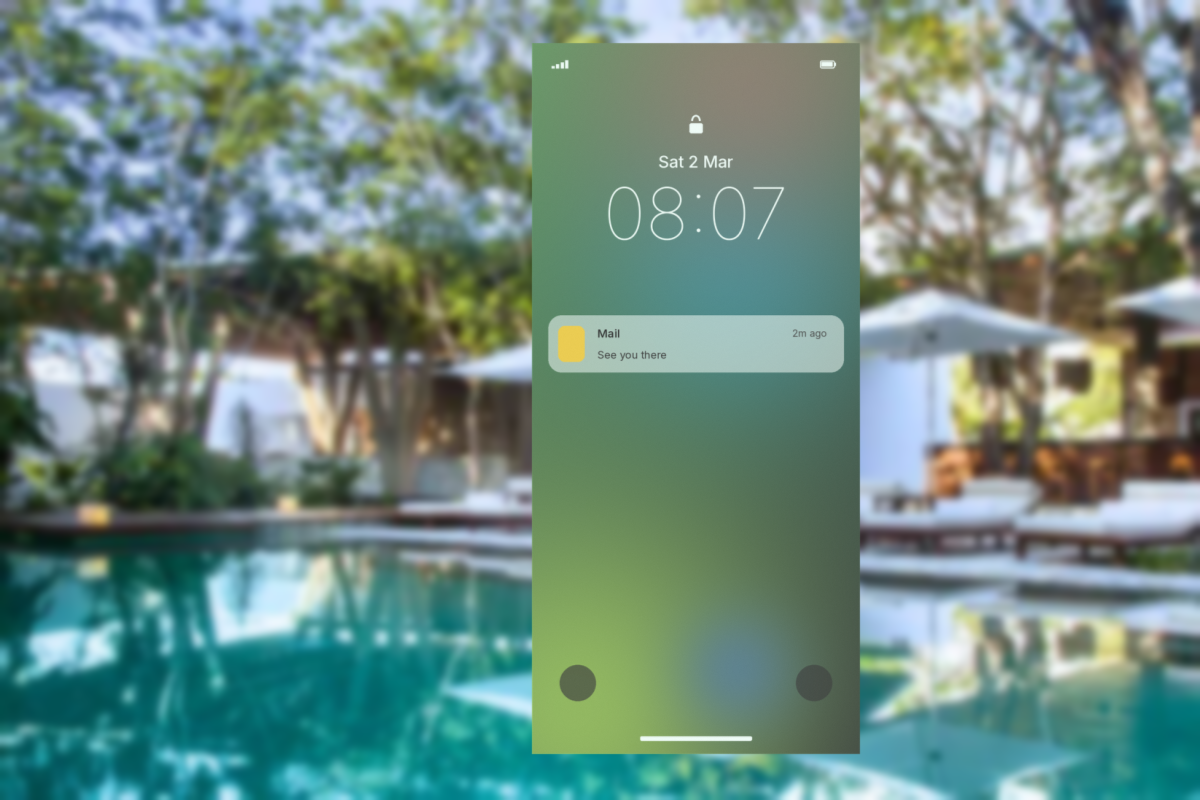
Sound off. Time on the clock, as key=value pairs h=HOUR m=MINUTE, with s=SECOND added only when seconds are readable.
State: h=8 m=7
